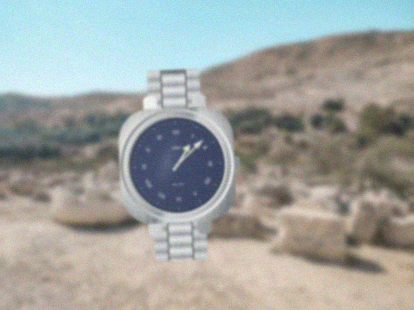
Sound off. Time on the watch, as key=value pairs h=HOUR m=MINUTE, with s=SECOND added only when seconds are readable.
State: h=1 m=8
